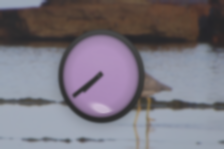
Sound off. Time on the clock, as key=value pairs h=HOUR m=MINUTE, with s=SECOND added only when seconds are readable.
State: h=7 m=39
